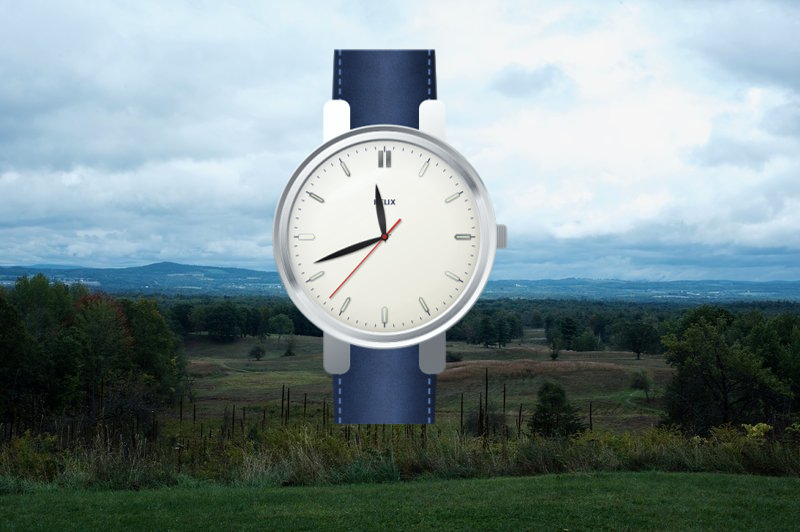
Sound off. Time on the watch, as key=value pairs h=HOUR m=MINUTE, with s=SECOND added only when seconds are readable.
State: h=11 m=41 s=37
